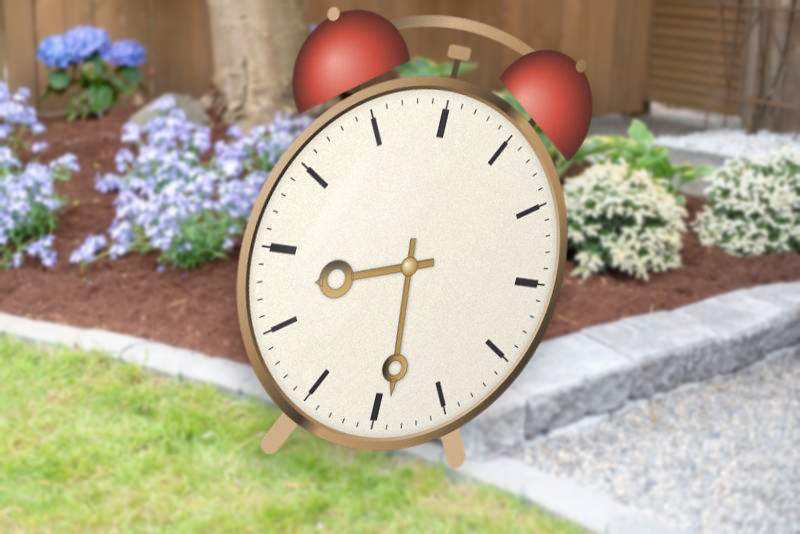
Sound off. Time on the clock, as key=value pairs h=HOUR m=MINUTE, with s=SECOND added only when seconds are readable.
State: h=8 m=29
